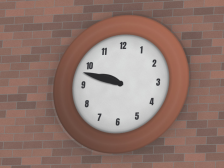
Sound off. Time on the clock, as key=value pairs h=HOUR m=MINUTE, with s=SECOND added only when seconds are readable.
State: h=9 m=48
